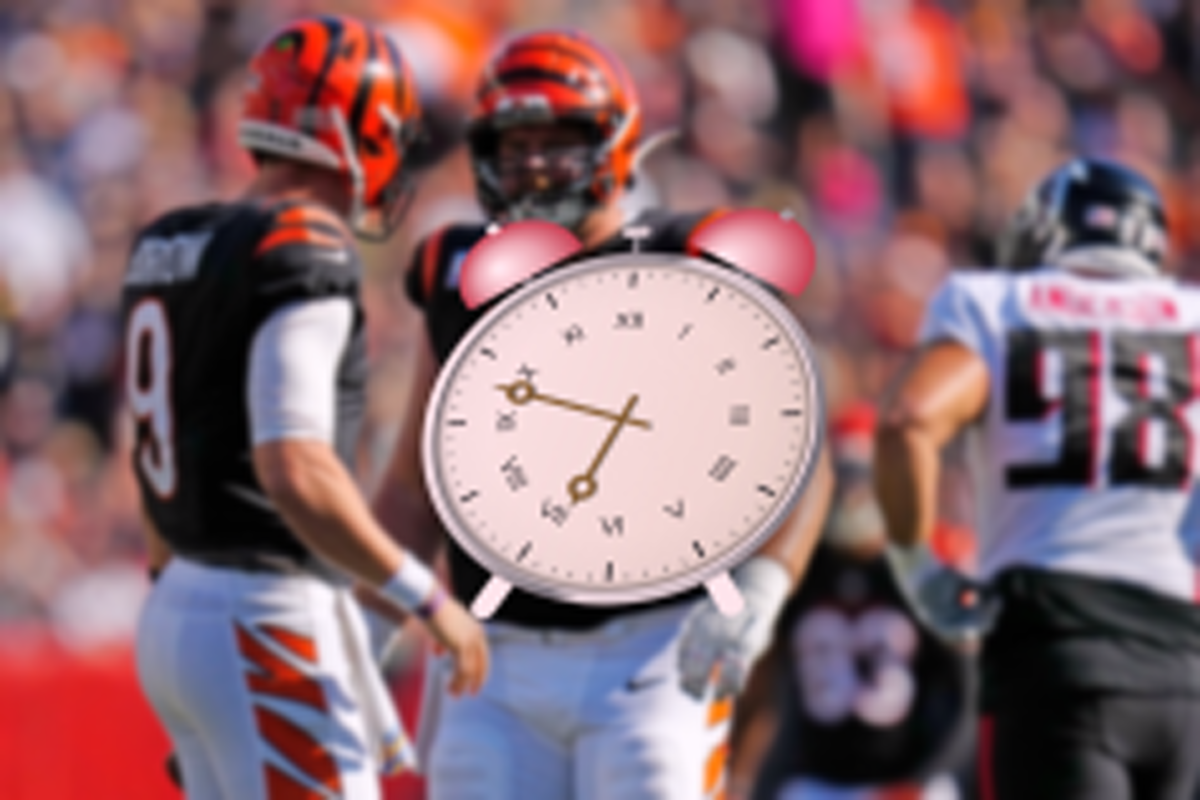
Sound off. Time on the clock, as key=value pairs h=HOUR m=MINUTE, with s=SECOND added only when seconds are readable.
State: h=6 m=48
